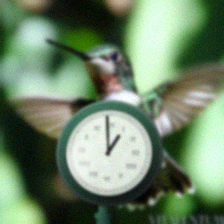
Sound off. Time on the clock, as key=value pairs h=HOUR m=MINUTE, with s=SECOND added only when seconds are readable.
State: h=12 m=59
